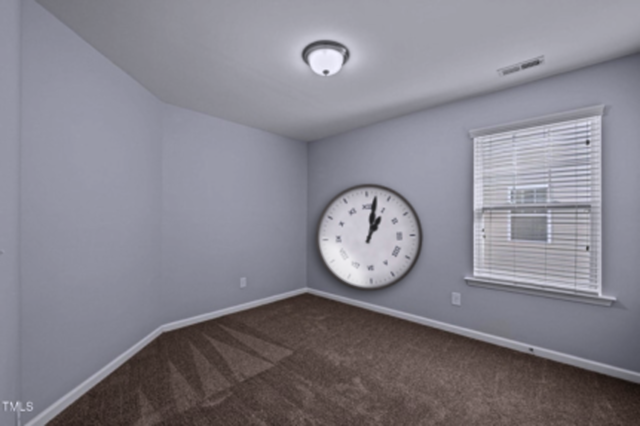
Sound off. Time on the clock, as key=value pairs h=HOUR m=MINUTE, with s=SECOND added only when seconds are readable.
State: h=1 m=2
